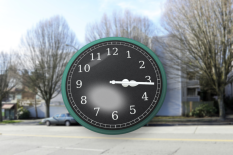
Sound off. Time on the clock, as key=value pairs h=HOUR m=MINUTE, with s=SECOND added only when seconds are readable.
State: h=3 m=16
